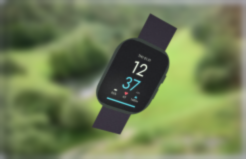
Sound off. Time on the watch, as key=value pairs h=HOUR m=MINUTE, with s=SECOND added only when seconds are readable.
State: h=12 m=37
